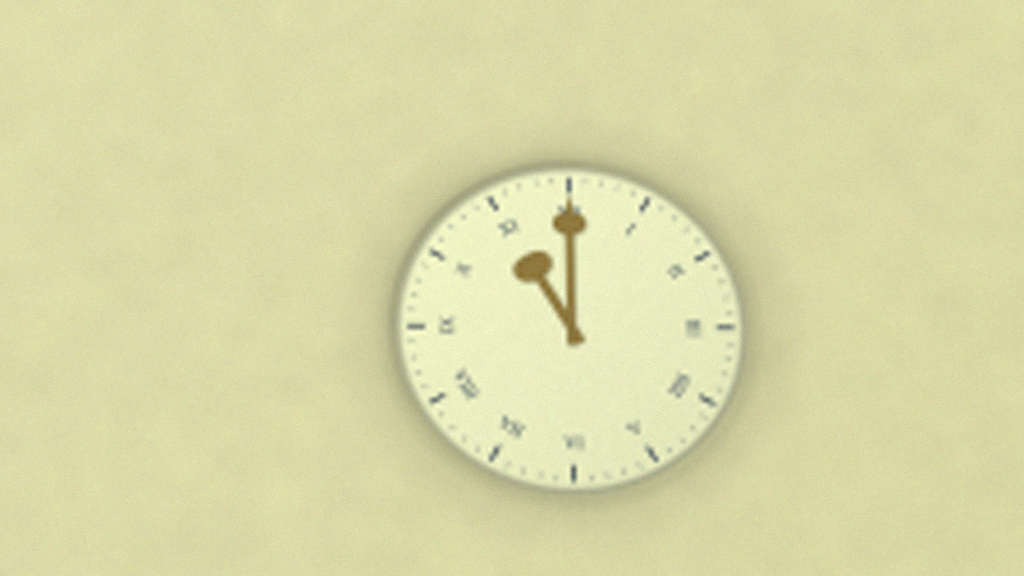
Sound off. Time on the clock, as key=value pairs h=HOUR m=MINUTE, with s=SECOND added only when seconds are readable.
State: h=11 m=0
